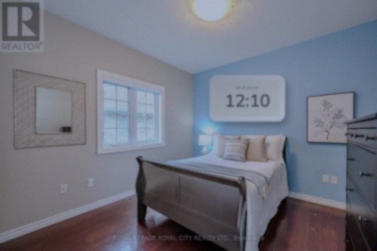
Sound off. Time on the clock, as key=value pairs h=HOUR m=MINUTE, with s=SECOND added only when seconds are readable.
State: h=12 m=10
